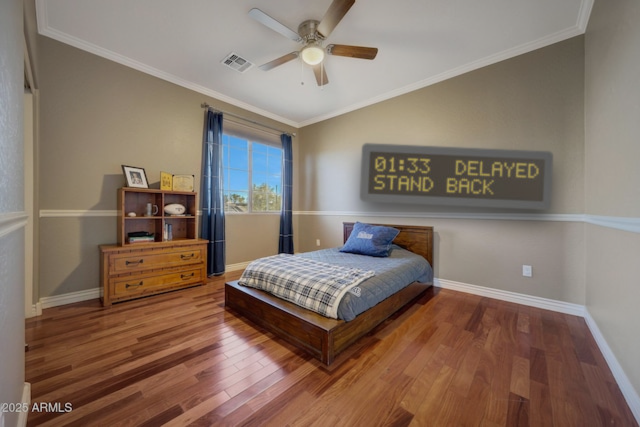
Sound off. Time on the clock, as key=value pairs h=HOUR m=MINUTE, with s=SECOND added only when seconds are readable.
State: h=1 m=33
